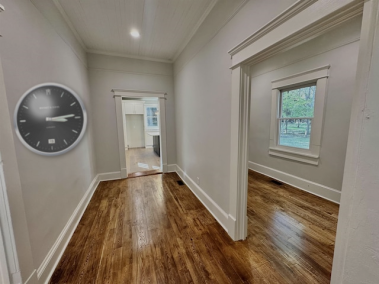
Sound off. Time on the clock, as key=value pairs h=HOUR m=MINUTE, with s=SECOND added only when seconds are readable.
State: h=3 m=14
